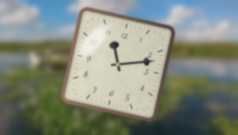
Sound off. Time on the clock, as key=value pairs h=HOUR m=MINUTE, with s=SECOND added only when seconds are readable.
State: h=11 m=12
